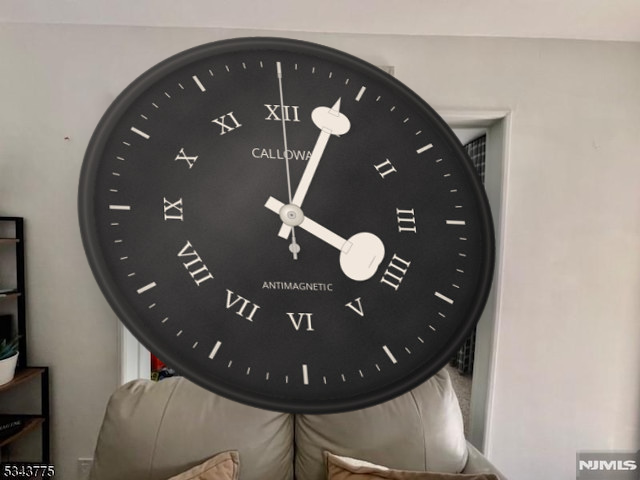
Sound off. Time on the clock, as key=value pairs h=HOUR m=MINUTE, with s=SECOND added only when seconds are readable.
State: h=4 m=4 s=0
